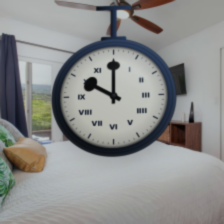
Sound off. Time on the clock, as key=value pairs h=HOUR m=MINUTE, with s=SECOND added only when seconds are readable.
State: h=10 m=0
